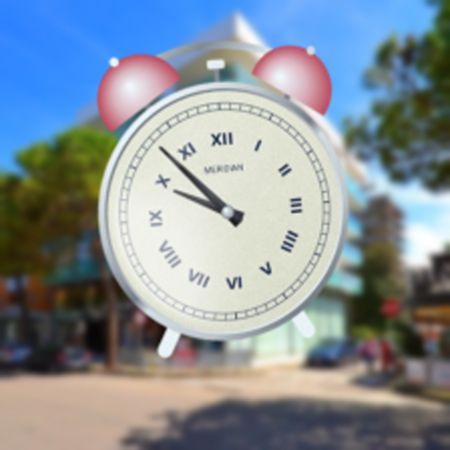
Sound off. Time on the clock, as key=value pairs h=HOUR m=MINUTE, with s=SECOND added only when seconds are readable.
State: h=9 m=53
